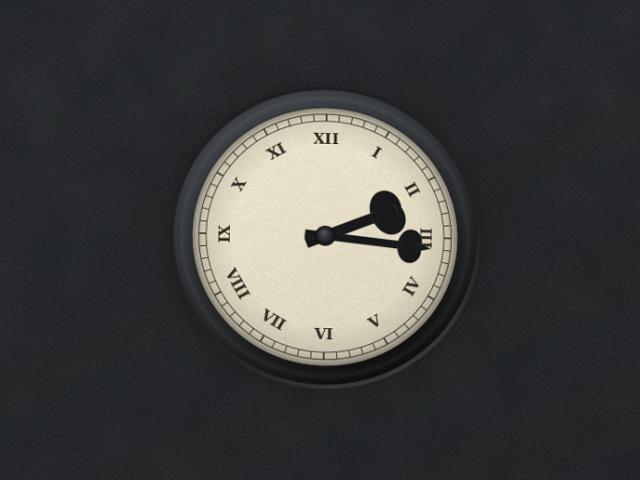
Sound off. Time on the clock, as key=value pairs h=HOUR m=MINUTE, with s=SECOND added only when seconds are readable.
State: h=2 m=16
